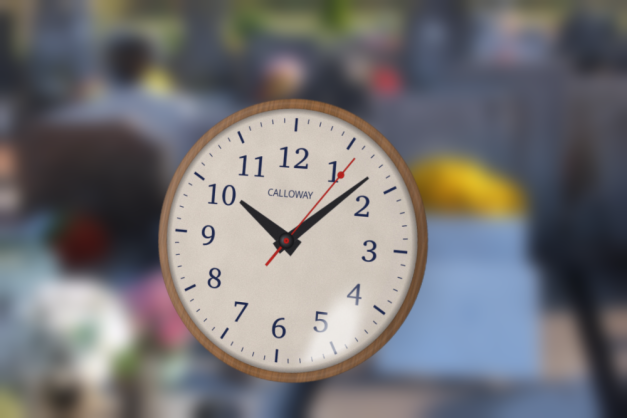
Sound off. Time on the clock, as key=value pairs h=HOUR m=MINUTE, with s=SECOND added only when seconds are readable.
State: h=10 m=8 s=6
